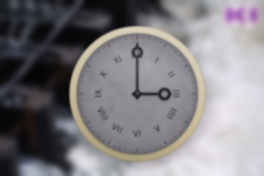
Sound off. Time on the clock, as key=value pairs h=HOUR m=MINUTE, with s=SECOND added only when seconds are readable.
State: h=3 m=0
